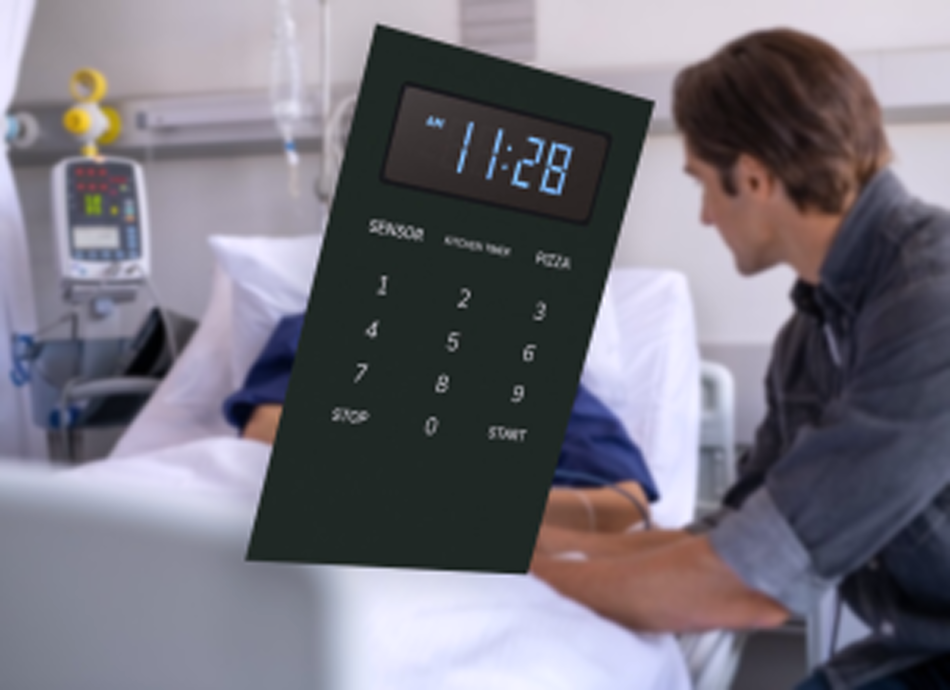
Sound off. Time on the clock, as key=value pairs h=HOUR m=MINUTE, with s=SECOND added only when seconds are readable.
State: h=11 m=28
